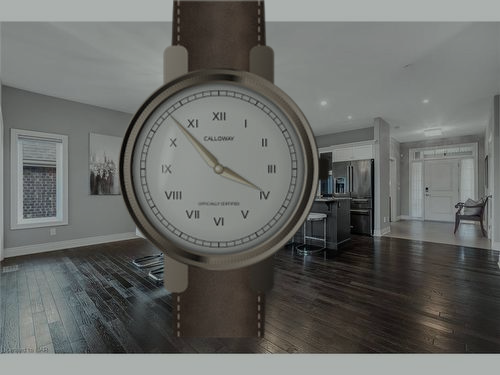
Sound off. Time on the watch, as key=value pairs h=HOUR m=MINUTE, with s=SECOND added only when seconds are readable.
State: h=3 m=53
